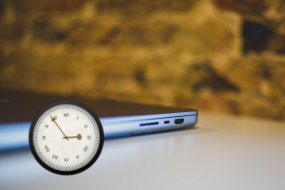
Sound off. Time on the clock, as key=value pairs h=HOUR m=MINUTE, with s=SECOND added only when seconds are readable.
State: h=2 m=54
